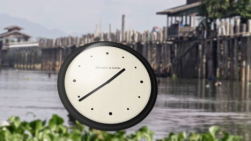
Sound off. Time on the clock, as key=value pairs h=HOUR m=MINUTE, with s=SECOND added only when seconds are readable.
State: h=1 m=39
